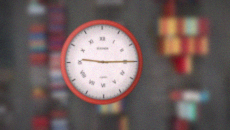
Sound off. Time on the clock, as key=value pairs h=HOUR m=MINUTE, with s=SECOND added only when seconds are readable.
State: h=9 m=15
